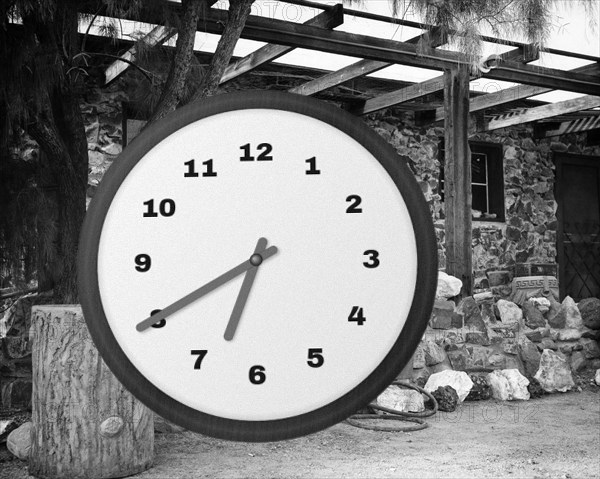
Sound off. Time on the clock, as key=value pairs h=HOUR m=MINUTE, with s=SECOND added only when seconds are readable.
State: h=6 m=40
